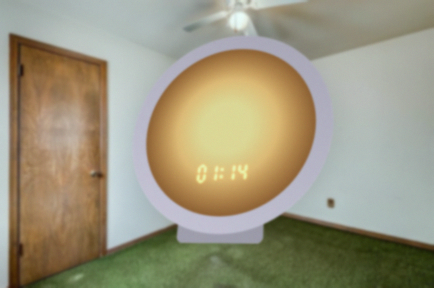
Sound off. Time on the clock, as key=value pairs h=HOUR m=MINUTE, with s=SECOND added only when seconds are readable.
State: h=1 m=14
